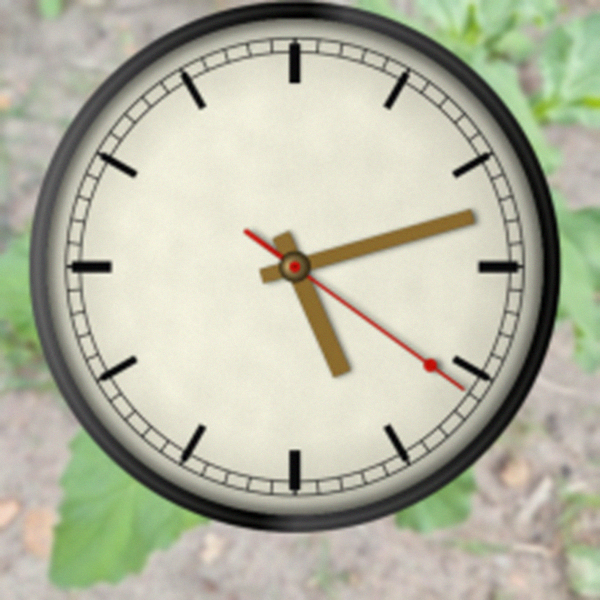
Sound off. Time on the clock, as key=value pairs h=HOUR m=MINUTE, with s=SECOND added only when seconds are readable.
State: h=5 m=12 s=21
